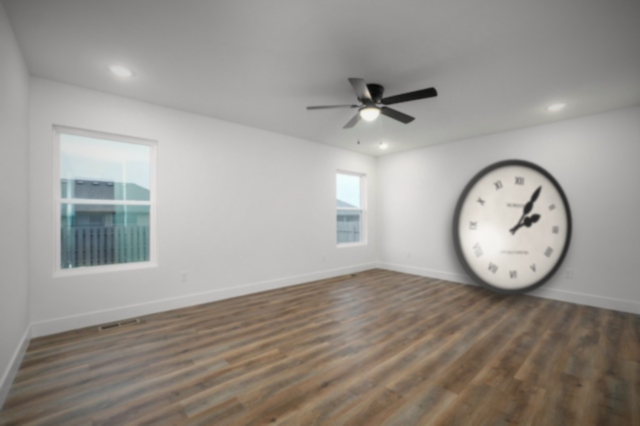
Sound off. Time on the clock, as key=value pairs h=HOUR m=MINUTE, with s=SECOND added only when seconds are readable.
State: h=2 m=5
